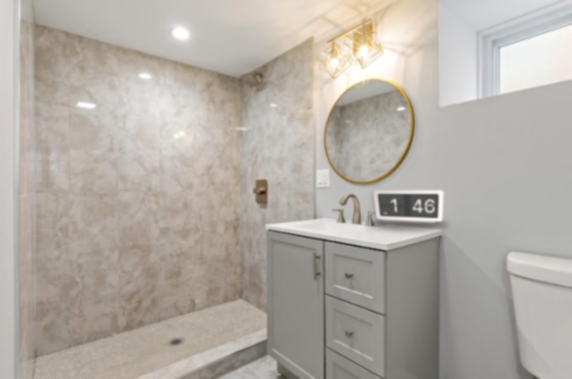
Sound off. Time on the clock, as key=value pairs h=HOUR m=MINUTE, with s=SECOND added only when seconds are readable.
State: h=1 m=46
